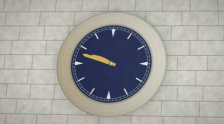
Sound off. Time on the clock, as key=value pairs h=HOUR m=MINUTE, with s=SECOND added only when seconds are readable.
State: h=9 m=48
